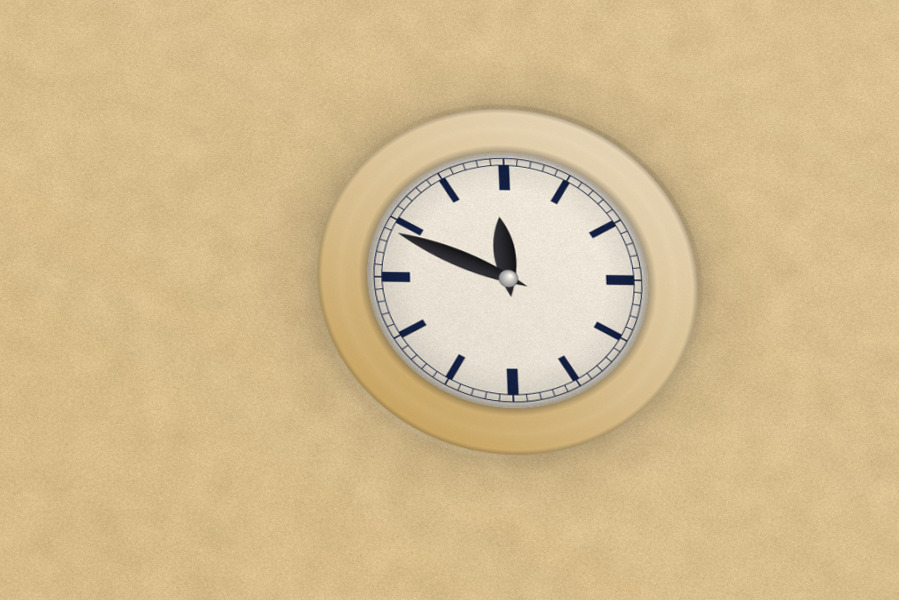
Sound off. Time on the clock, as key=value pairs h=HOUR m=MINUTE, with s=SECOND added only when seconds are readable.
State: h=11 m=49
